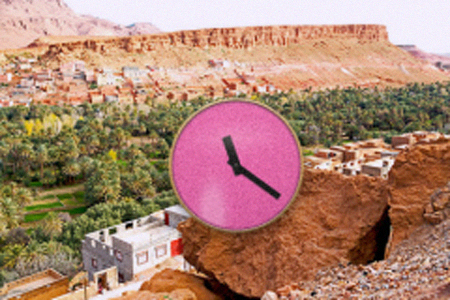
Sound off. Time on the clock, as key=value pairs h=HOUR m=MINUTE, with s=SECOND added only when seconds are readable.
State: h=11 m=21
